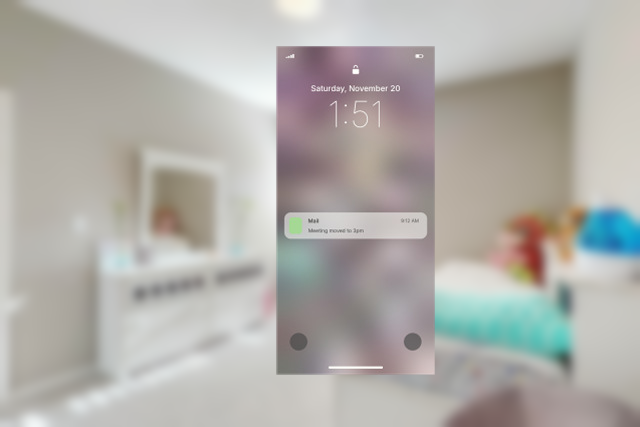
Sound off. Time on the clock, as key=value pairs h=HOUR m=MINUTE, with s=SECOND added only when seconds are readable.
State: h=1 m=51
